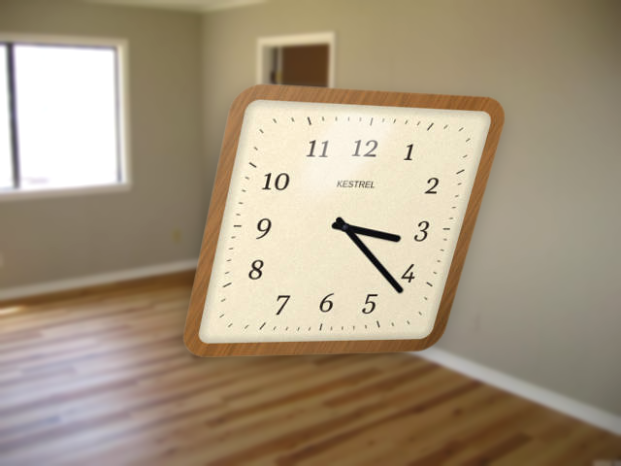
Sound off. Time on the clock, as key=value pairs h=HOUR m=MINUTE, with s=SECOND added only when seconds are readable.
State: h=3 m=22
